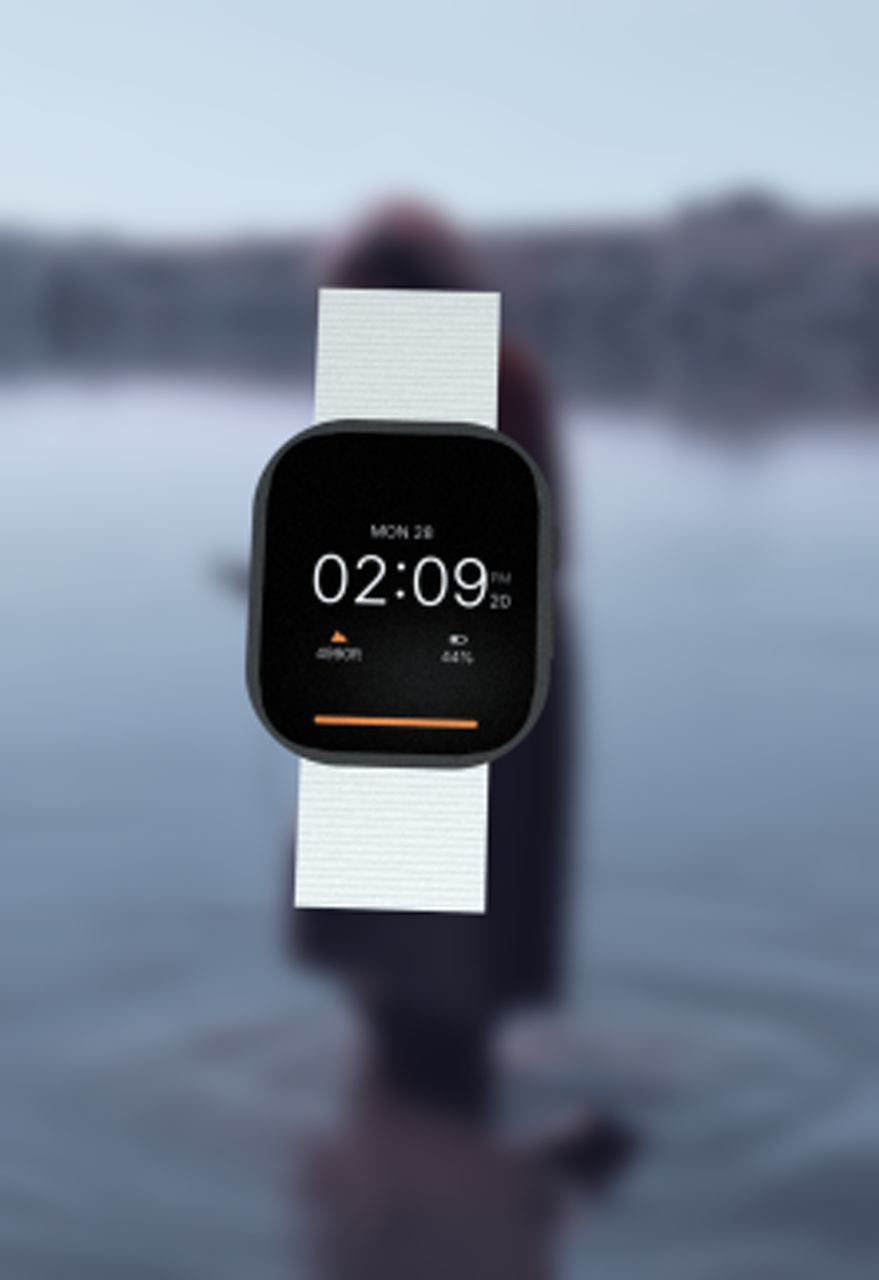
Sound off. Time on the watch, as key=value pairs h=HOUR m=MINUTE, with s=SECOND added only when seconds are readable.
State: h=2 m=9
